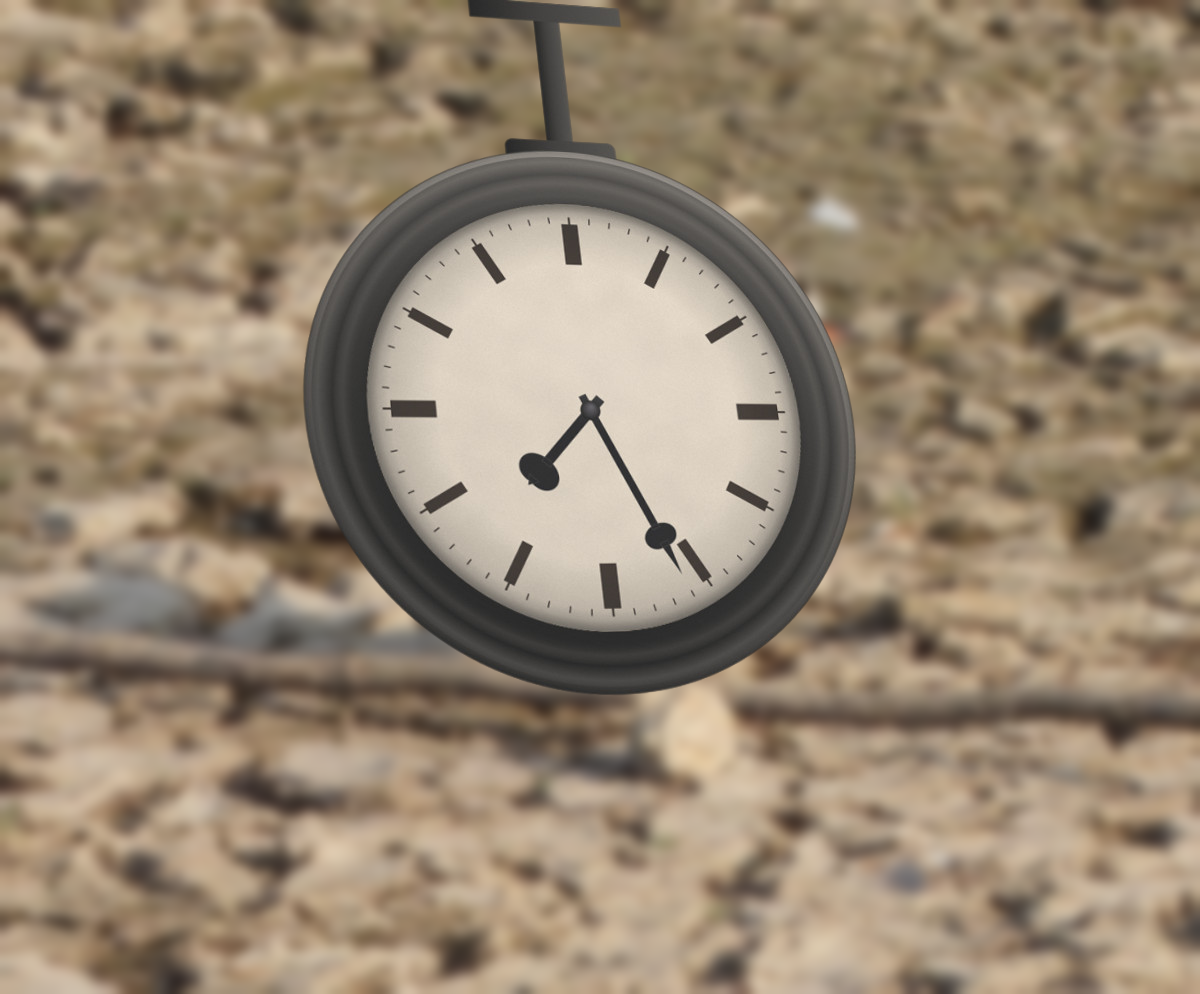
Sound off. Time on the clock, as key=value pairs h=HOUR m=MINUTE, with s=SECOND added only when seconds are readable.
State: h=7 m=26
